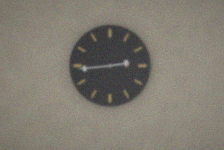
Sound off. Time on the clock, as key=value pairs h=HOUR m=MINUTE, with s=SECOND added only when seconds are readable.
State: h=2 m=44
